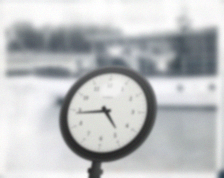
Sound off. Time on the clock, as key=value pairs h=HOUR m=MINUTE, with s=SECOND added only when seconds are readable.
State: h=4 m=44
